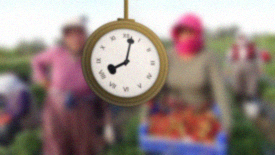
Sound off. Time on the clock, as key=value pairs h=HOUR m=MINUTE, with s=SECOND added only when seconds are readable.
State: h=8 m=2
